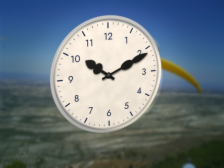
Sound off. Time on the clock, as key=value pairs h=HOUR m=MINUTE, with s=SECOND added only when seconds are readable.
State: h=10 m=11
